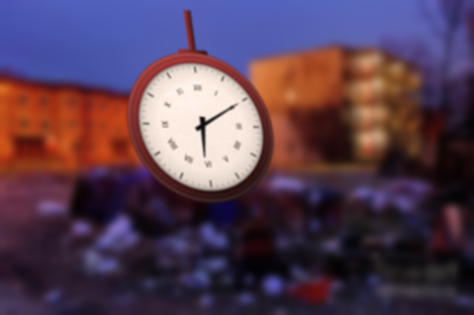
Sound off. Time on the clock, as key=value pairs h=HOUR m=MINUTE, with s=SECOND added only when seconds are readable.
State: h=6 m=10
